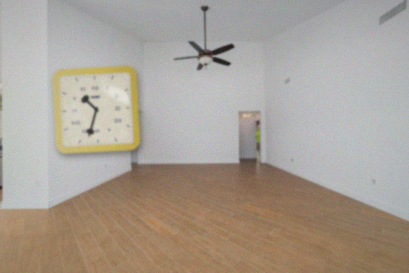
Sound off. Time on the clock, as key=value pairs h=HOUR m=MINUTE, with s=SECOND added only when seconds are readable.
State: h=10 m=33
